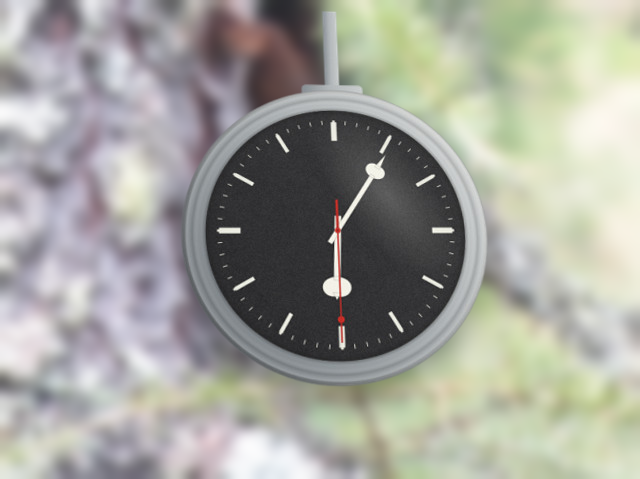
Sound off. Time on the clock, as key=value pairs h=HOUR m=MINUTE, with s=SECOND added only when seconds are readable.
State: h=6 m=5 s=30
